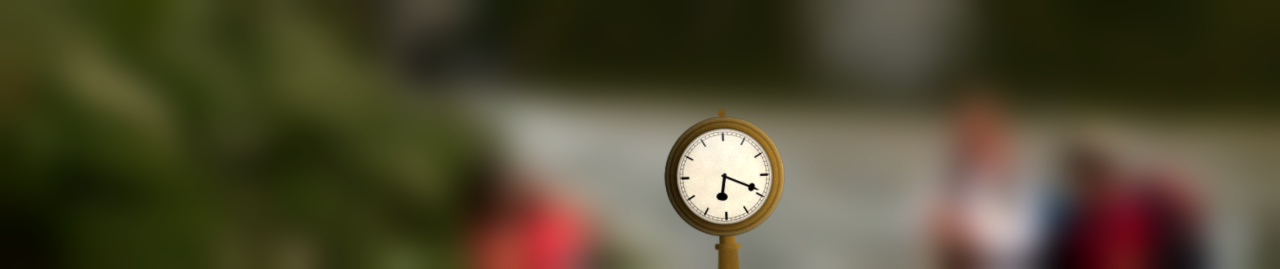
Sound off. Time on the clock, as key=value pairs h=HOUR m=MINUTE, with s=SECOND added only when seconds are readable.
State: h=6 m=19
